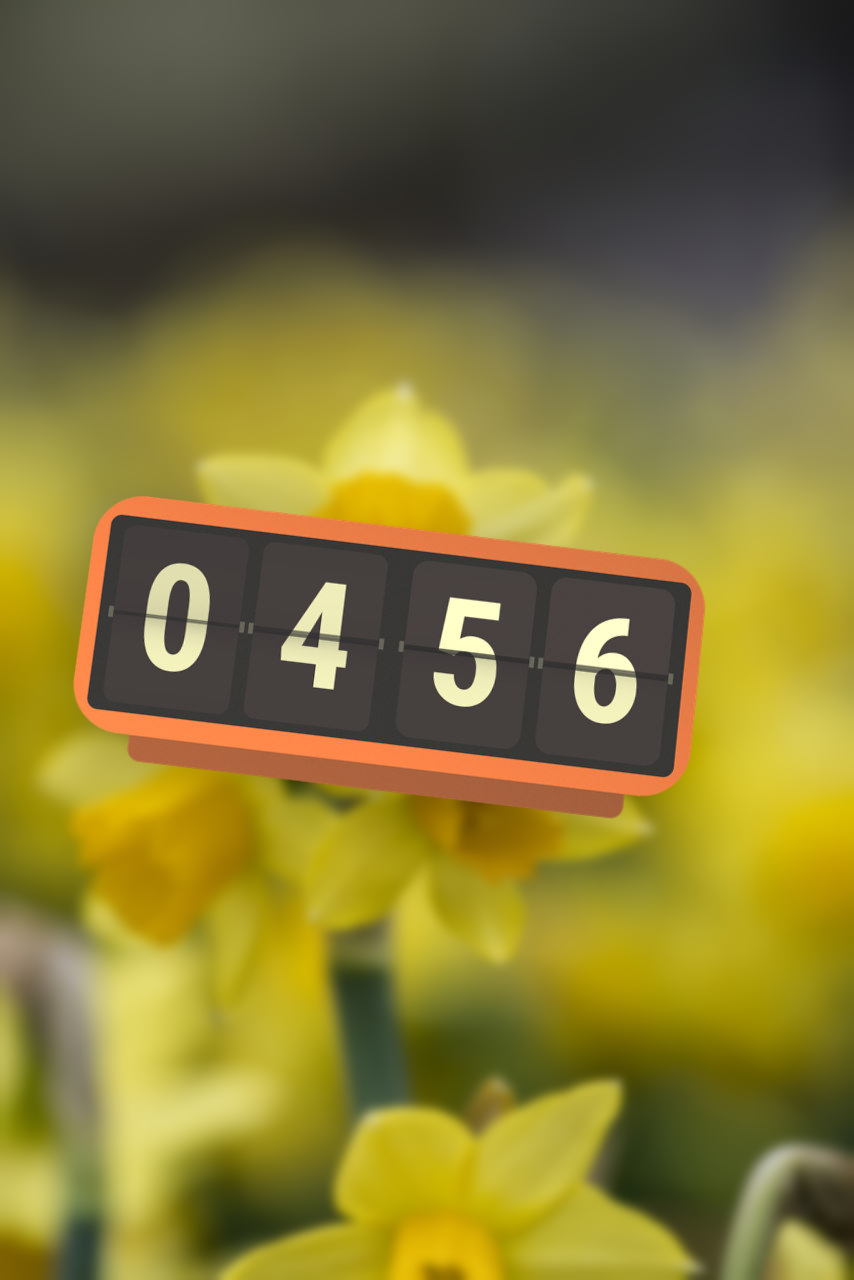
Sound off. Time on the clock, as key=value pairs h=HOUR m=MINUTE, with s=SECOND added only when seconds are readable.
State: h=4 m=56
